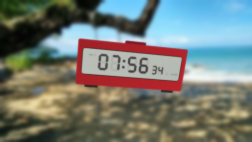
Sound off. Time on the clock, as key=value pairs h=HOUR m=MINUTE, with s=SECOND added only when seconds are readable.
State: h=7 m=56 s=34
